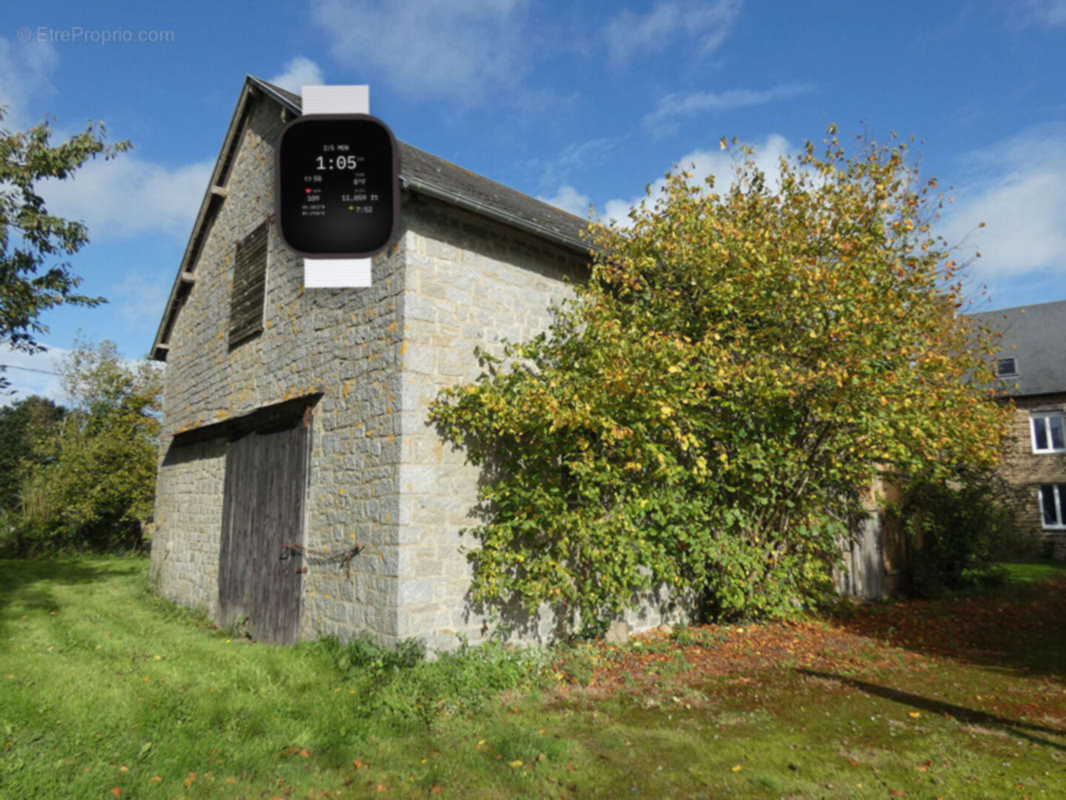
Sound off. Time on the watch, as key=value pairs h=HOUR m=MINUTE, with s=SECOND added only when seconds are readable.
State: h=1 m=5
